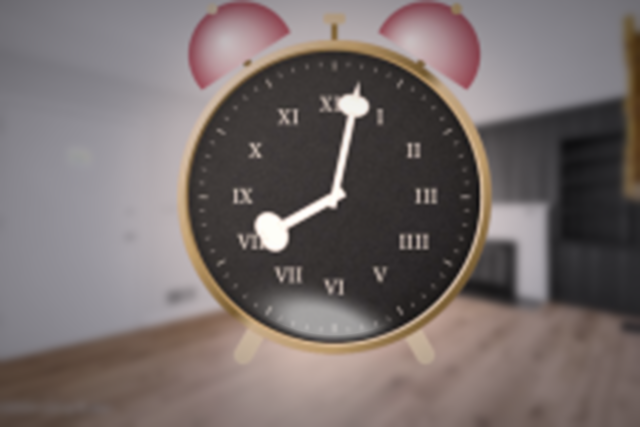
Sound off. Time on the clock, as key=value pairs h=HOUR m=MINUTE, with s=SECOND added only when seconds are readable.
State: h=8 m=2
